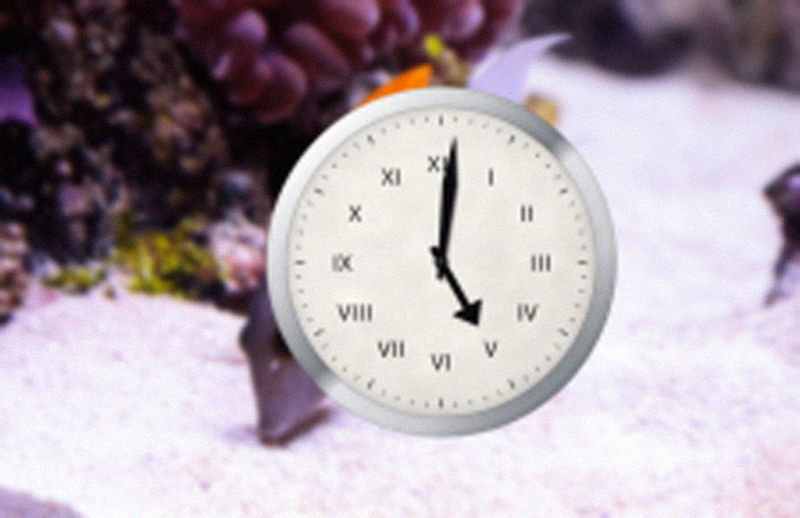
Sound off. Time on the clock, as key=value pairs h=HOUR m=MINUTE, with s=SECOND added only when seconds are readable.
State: h=5 m=1
